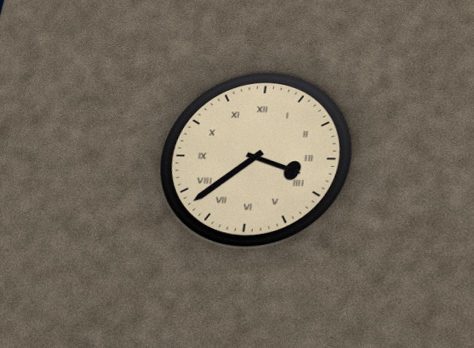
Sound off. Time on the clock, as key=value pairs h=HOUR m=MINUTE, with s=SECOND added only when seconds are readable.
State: h=3 m=38
